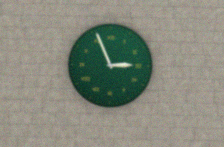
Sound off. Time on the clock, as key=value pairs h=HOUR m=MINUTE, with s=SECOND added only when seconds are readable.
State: h=2 m=56
